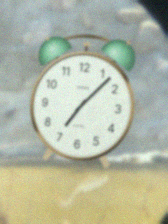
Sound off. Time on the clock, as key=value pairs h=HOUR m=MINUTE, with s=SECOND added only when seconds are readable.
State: h=7 m=7
